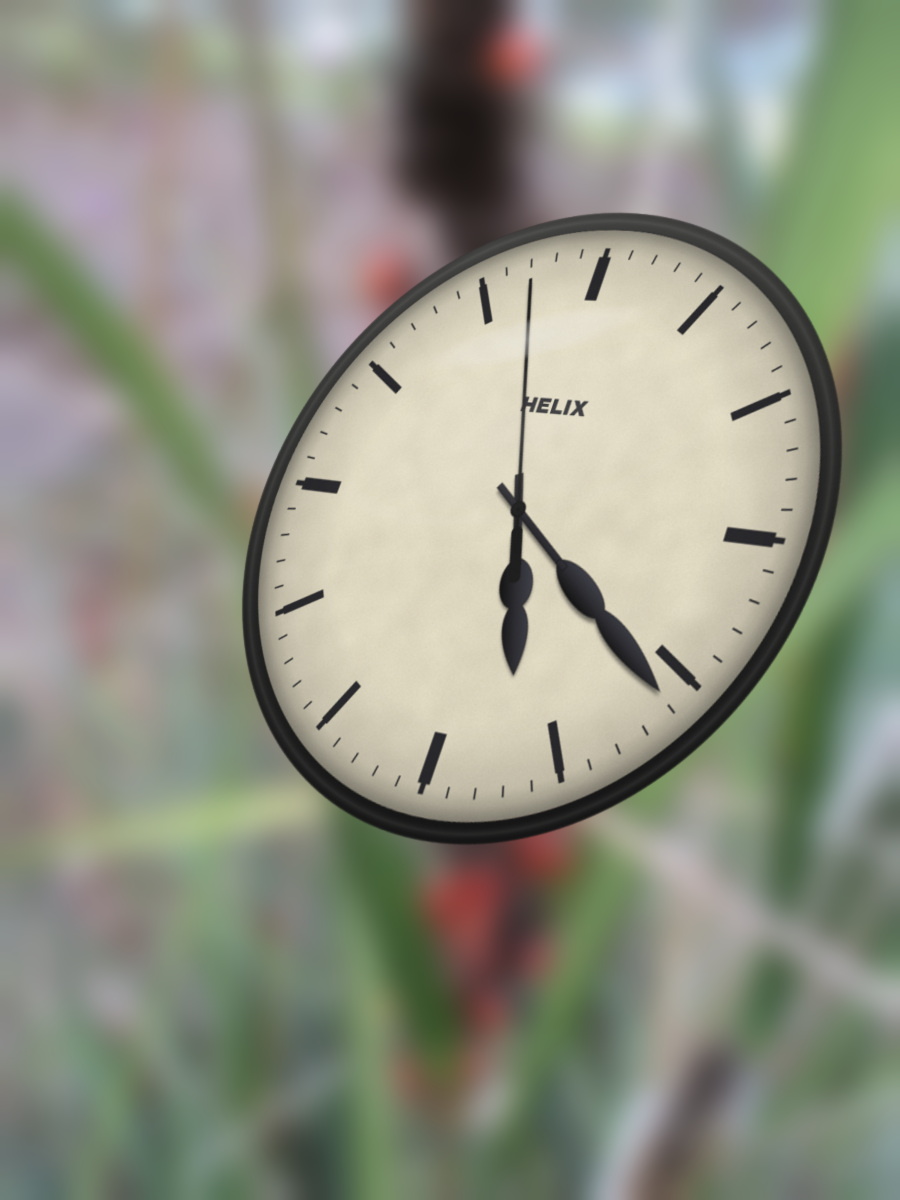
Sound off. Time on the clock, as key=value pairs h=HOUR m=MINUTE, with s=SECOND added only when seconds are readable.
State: h=5 m=20 s=57
